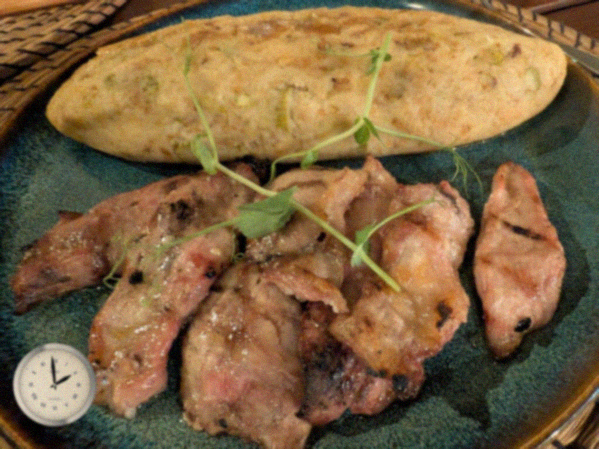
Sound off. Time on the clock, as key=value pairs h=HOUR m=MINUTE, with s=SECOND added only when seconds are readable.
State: h=1 m=59
